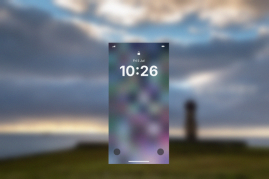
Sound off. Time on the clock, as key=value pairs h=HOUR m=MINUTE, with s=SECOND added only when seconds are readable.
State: h=10 m=26
